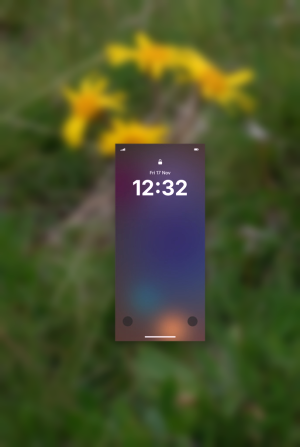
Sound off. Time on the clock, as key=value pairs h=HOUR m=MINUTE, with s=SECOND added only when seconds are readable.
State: h=12 m=32
